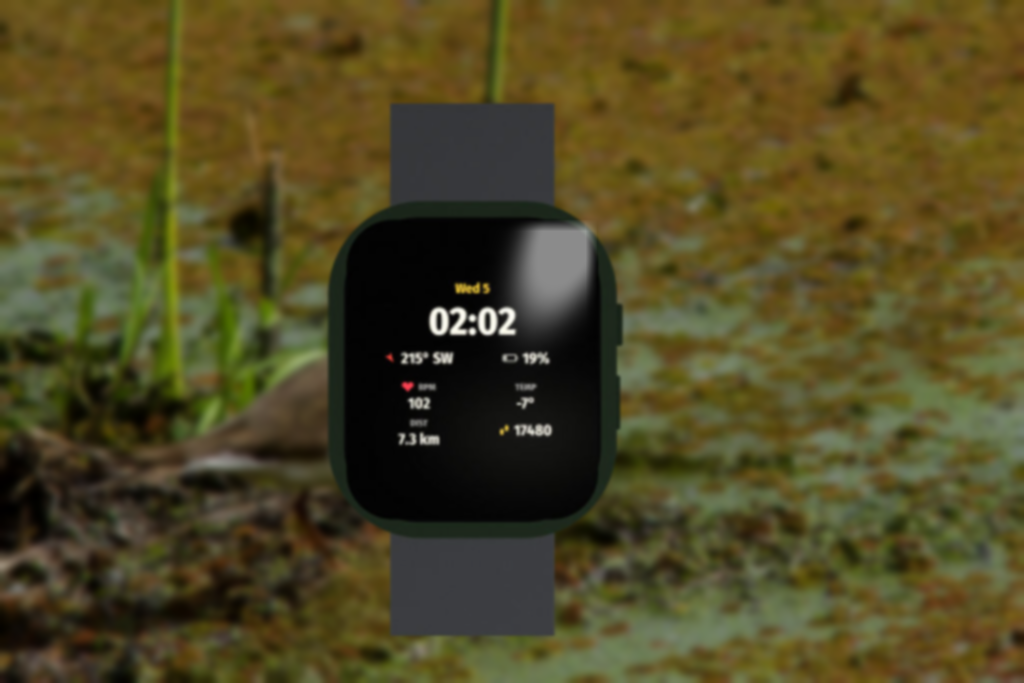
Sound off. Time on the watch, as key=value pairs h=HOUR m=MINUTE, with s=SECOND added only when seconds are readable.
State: h=2 m=2
